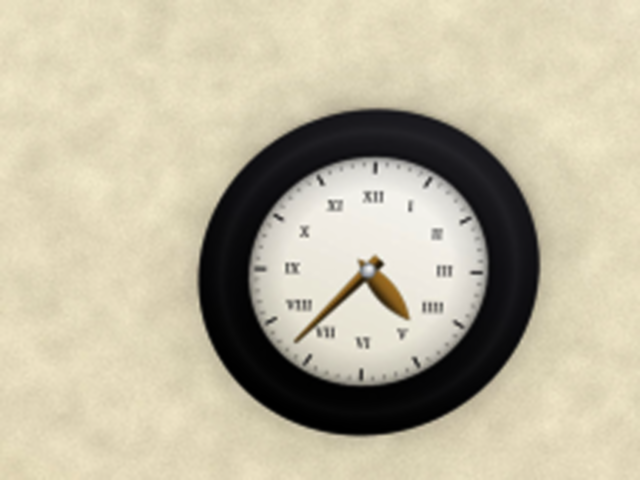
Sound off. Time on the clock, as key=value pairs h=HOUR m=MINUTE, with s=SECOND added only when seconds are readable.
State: h=4 m=37
